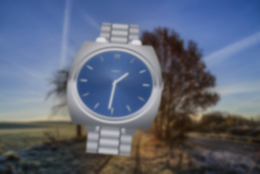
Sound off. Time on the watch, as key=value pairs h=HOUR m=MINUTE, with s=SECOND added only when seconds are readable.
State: h=1 m=31
